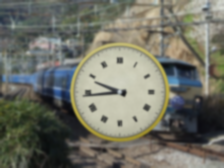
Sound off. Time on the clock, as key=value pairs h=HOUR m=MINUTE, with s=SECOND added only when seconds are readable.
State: h=9 m=44
